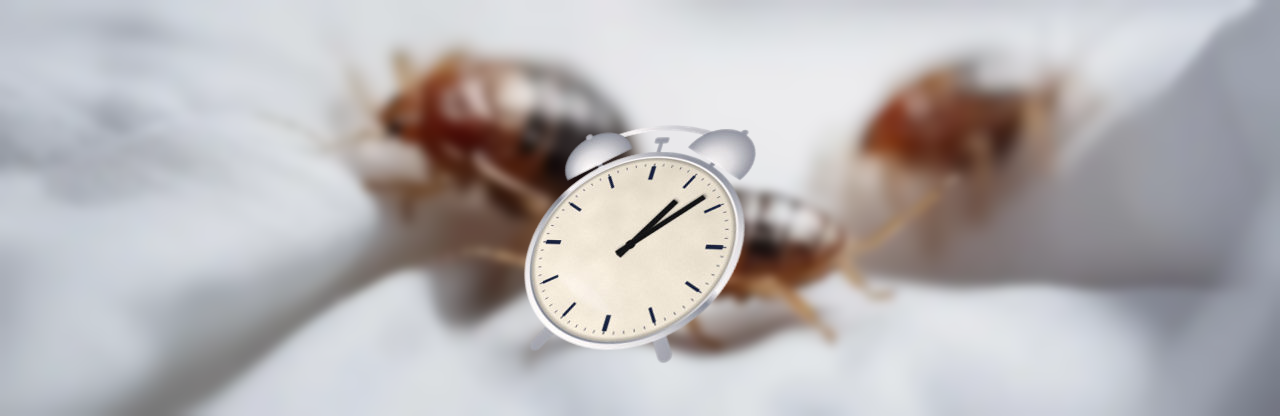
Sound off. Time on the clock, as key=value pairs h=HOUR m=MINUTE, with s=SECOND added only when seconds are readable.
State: h=1 m=8
